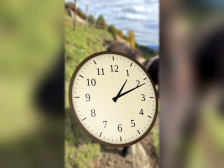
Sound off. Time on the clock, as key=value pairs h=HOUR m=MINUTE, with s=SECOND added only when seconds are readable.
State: h=1 m=11
